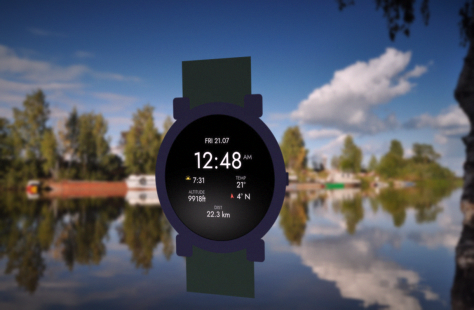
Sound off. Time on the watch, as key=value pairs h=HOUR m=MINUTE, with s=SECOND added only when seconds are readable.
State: h=12 m=48
